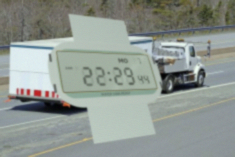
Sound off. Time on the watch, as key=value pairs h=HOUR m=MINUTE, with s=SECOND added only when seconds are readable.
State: h=22 m=29 s=44
